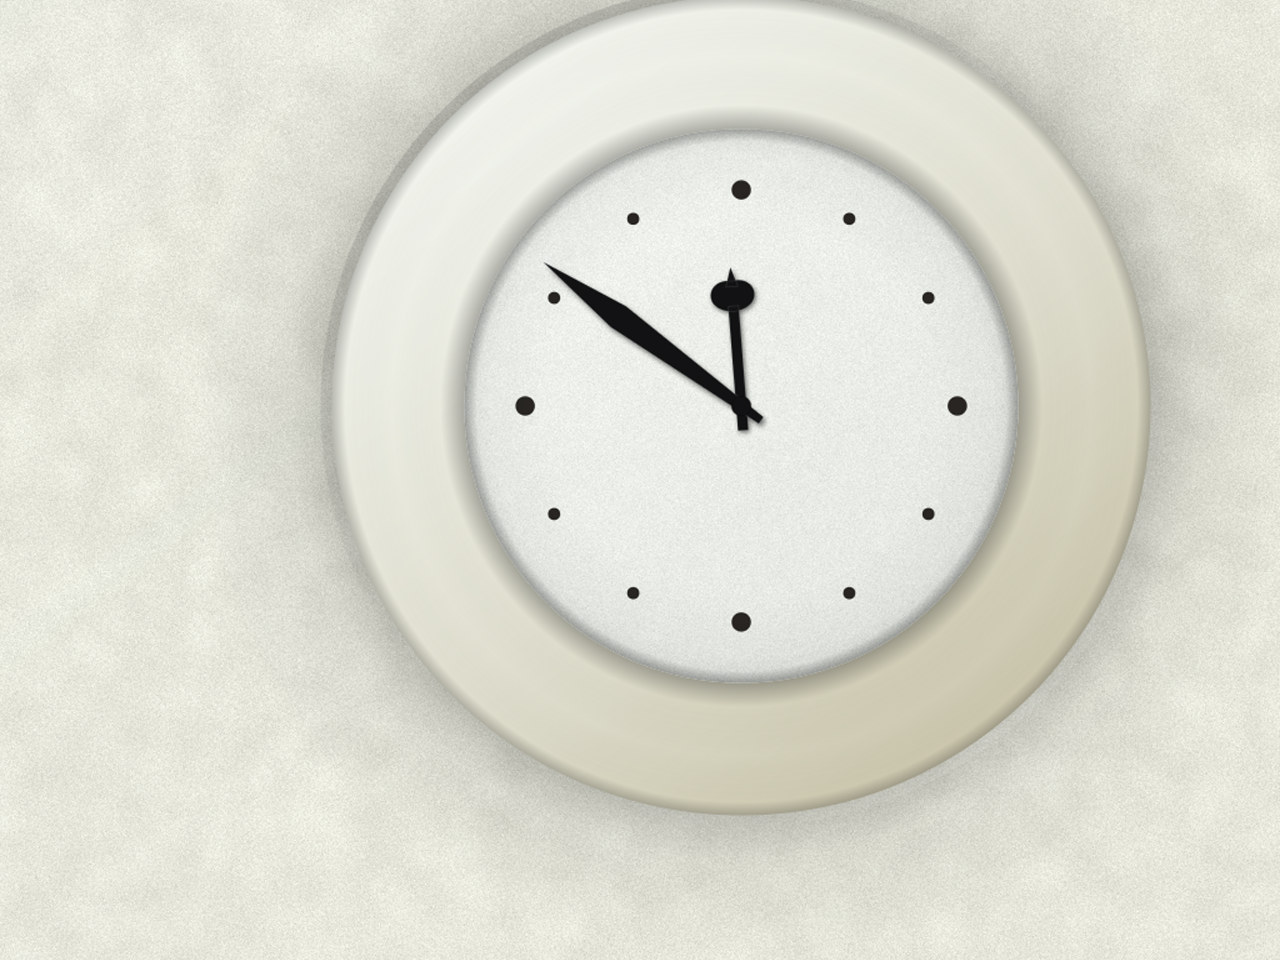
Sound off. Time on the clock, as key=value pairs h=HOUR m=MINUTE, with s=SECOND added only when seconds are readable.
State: h=11 m=51
